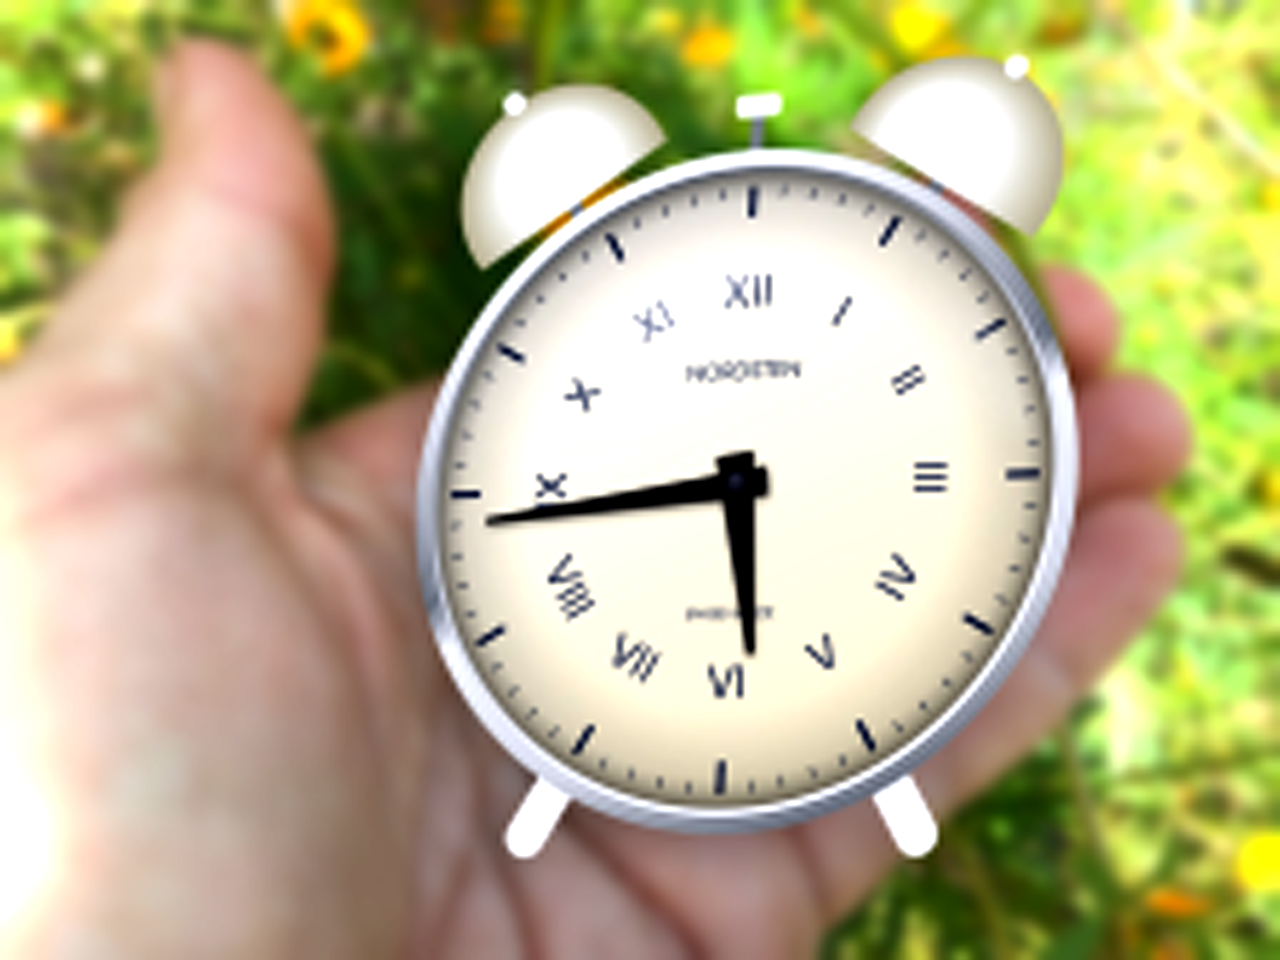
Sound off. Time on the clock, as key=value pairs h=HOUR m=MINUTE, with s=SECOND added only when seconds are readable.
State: h=5 m=44
